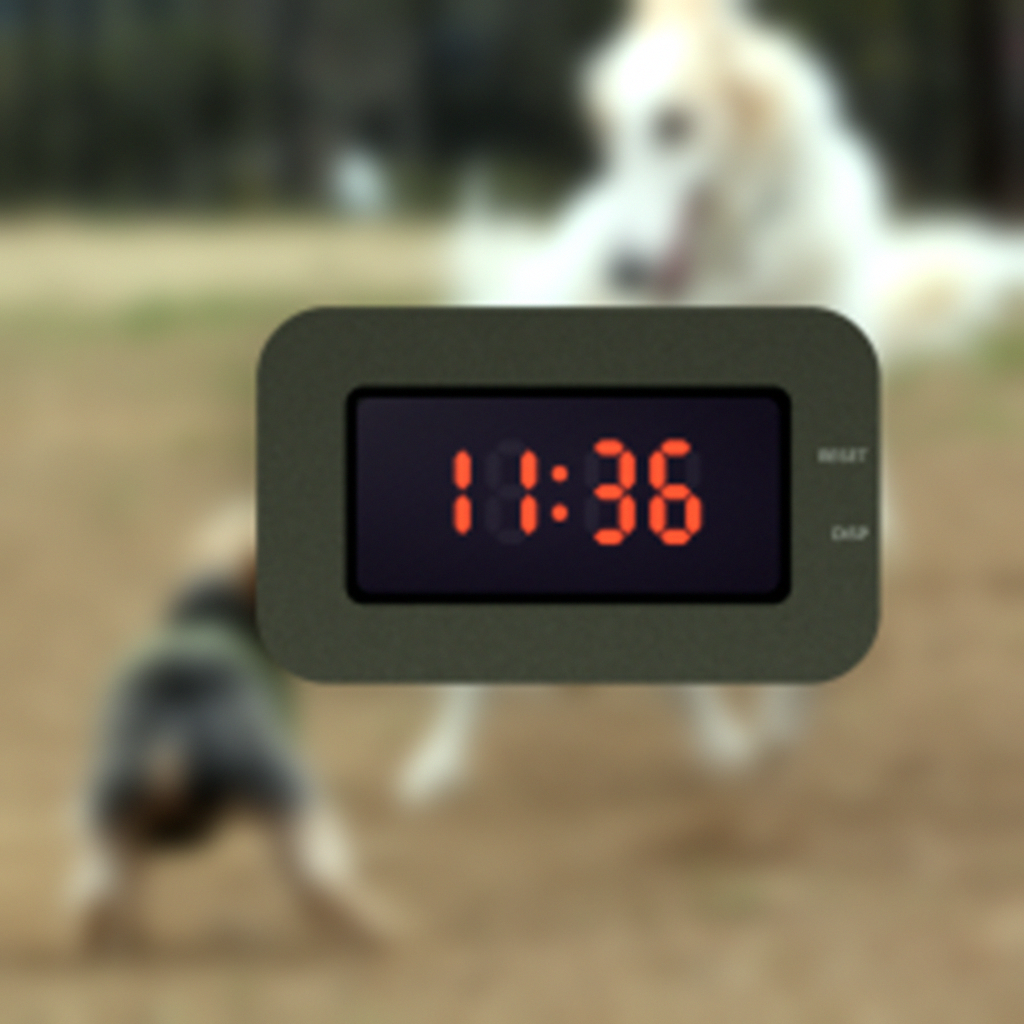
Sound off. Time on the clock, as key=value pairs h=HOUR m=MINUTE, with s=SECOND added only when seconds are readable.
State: h=11 m=36
